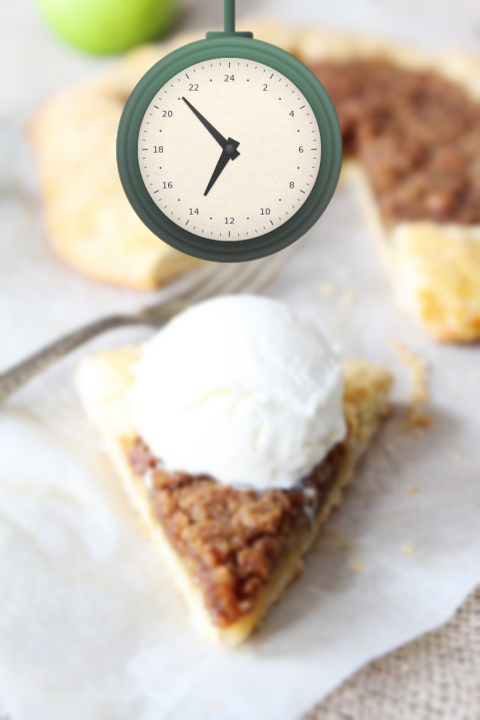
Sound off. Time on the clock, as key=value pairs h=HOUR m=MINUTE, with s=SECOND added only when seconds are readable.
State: h=13 m=53
